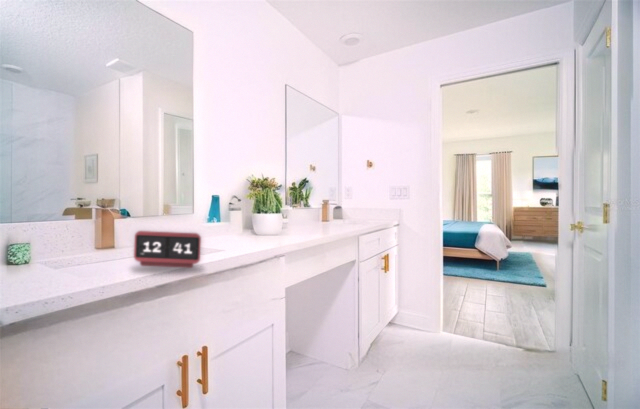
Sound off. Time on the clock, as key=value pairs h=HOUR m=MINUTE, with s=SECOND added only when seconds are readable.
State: h=12 m=41
